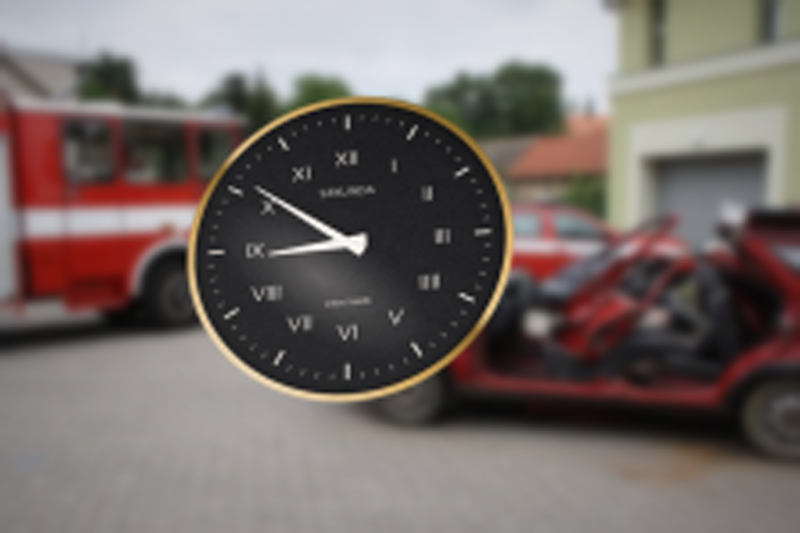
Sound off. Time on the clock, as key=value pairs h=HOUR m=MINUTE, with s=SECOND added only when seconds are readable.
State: h=8 m=51
